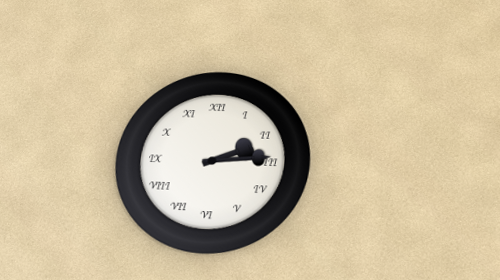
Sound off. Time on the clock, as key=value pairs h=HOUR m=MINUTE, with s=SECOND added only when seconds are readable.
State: h=2 m=14
